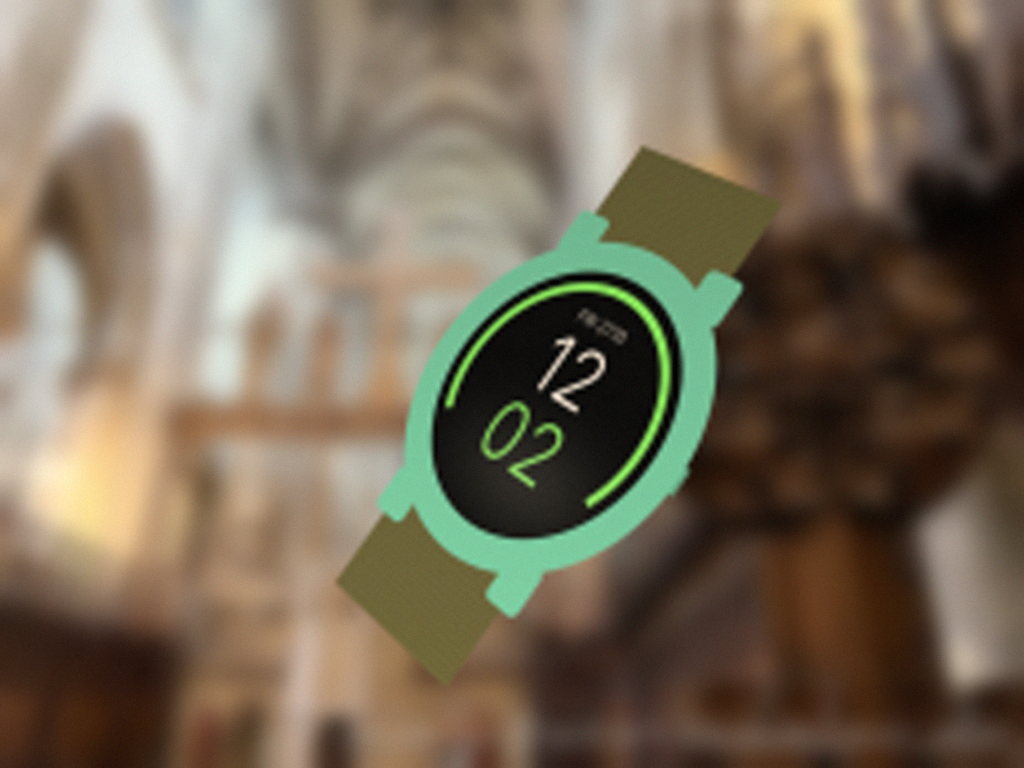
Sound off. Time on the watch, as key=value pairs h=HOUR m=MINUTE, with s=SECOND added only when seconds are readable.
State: h=12 m=2
